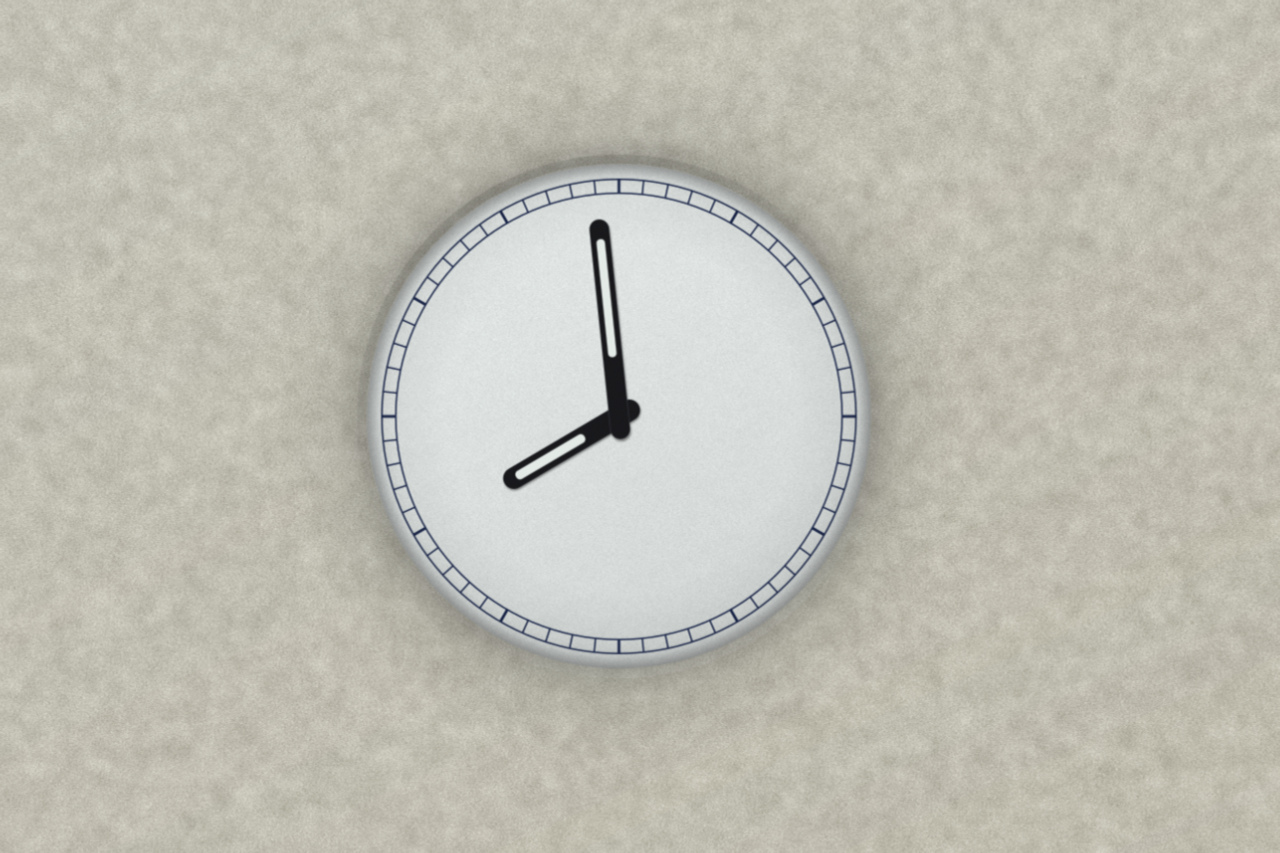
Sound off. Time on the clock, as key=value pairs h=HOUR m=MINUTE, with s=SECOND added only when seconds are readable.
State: h=7 m=59
